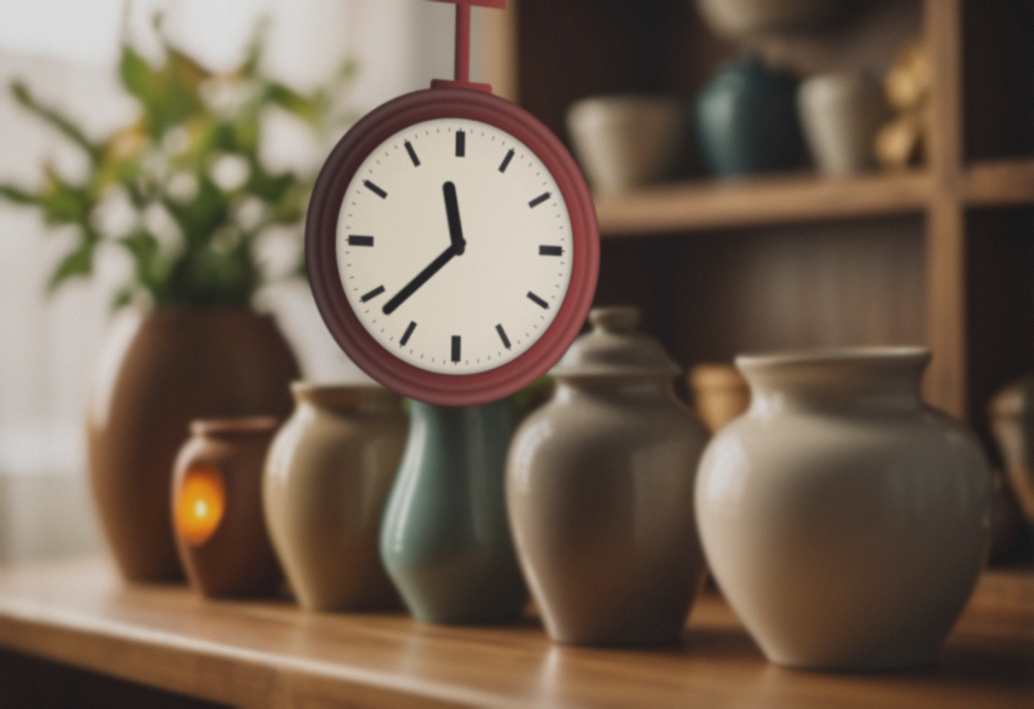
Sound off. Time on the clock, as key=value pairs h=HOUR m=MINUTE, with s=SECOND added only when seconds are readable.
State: h=11 m=38
